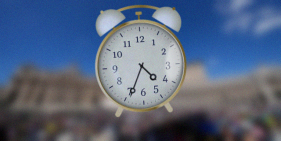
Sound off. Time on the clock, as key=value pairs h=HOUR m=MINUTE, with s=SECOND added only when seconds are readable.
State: h=4 m=34
